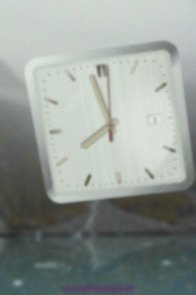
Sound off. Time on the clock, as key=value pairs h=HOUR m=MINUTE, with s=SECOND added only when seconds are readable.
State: h=7 m=58 s=1
